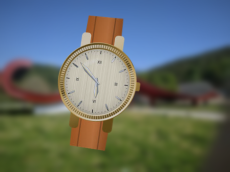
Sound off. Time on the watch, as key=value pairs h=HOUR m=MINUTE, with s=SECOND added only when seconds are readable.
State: h=5 m=52
